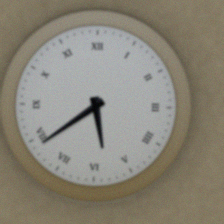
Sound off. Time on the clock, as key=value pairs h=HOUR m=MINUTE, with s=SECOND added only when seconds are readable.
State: h=5 m=39
